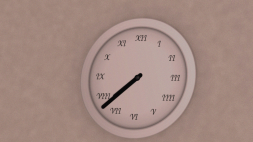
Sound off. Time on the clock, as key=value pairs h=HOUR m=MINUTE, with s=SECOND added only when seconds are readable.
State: h=7 m=38
